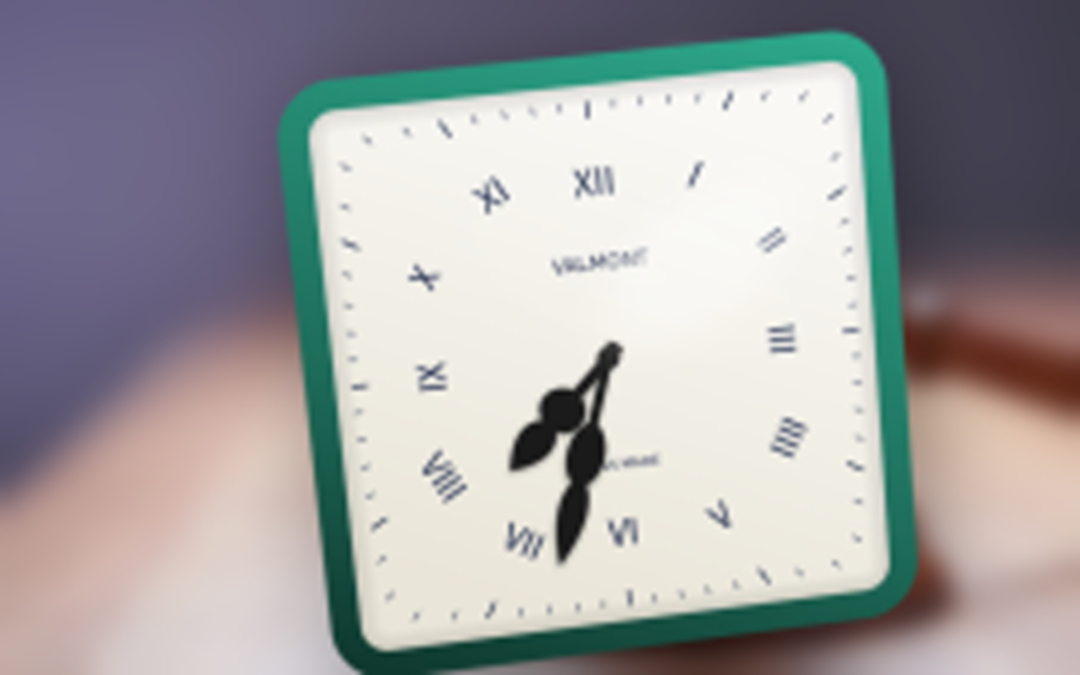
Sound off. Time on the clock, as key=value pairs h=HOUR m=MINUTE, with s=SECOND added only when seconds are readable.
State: h=7 m=33
